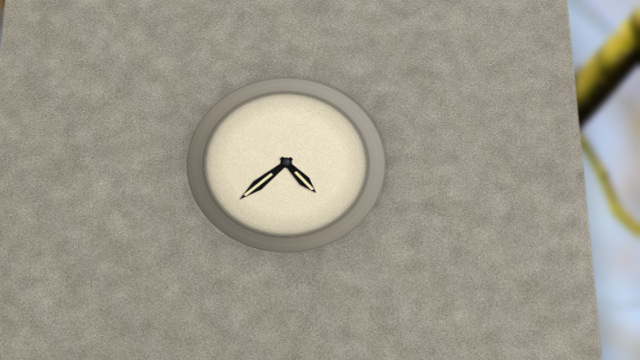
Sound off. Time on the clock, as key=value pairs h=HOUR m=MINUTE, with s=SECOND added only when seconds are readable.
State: h=4 m=38
